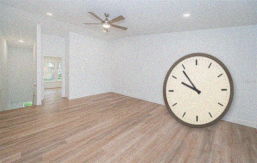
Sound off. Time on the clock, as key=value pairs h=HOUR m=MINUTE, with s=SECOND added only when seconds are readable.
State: h=9 m=54
